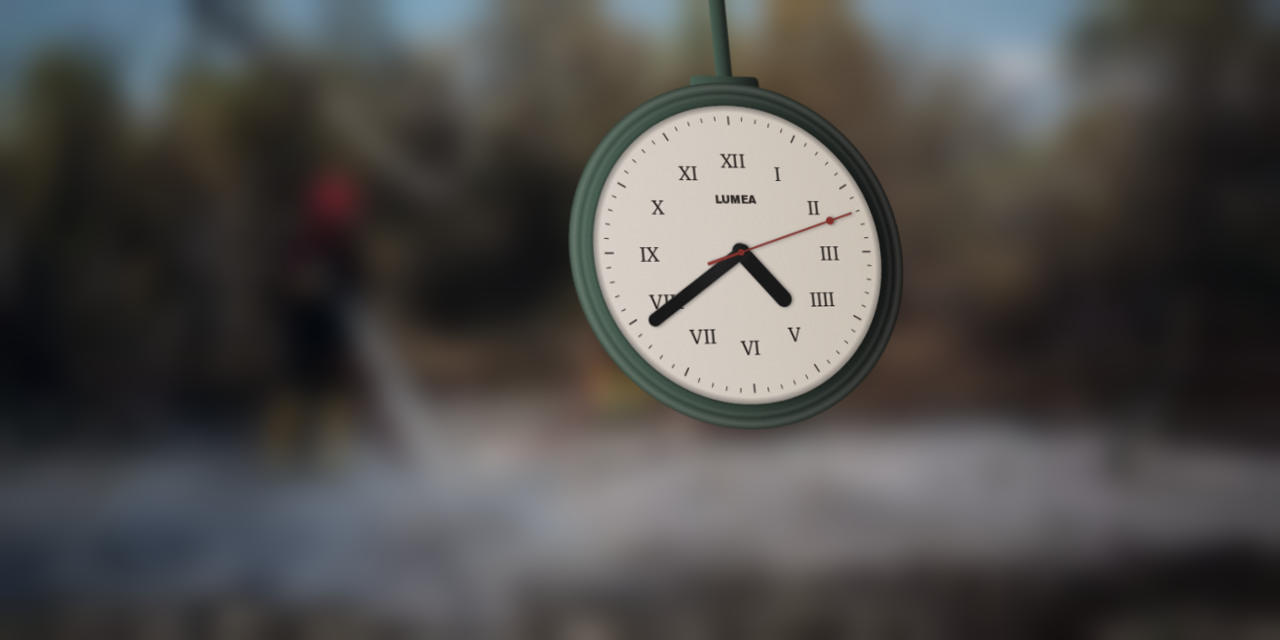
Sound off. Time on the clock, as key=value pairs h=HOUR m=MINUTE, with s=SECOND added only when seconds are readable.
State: h=4 m=39 s=12
